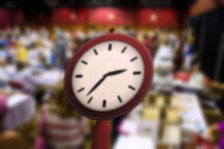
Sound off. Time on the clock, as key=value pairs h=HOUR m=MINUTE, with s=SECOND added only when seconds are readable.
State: h=2 m=37
